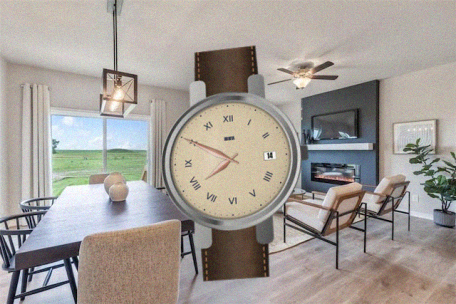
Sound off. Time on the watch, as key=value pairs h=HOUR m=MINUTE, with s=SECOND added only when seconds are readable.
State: h=7 m=50
